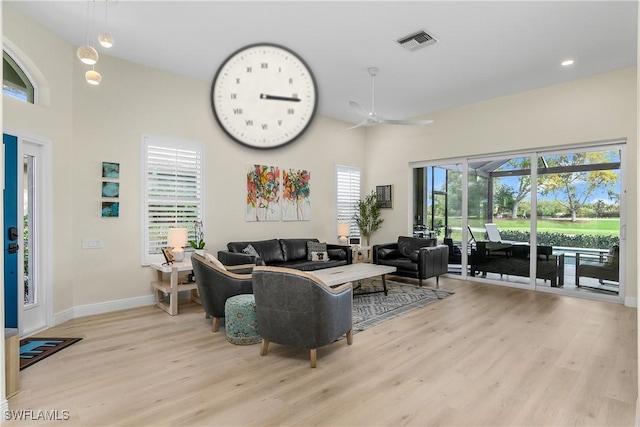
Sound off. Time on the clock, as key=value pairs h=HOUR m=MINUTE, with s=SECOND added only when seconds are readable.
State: h=3 m=16
